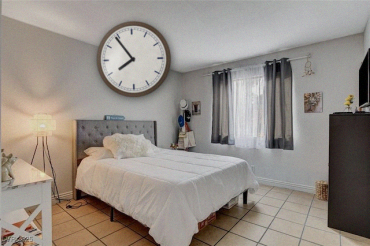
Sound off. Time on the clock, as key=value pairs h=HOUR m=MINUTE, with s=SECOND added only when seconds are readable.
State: h=7 m=54
